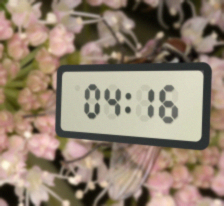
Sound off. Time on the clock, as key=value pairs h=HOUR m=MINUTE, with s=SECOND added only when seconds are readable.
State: h=4 m=16
